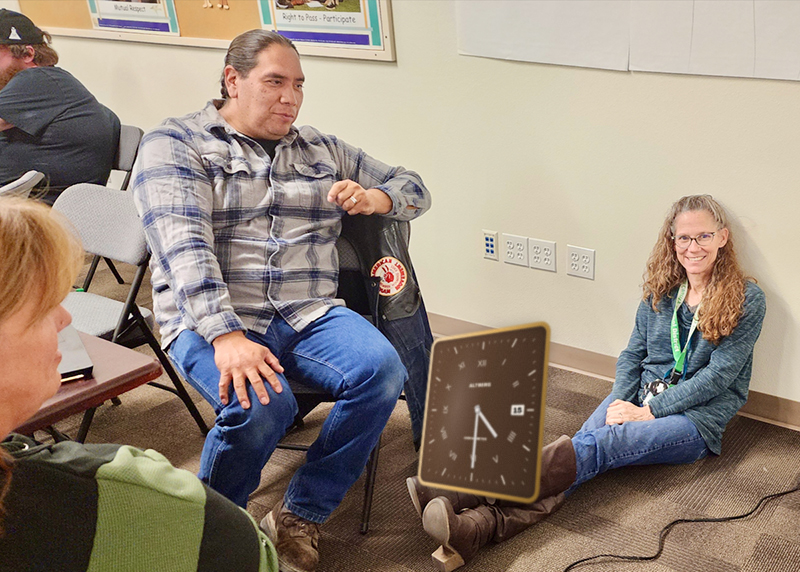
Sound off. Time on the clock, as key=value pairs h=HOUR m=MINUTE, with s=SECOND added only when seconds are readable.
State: h=4 m=30
